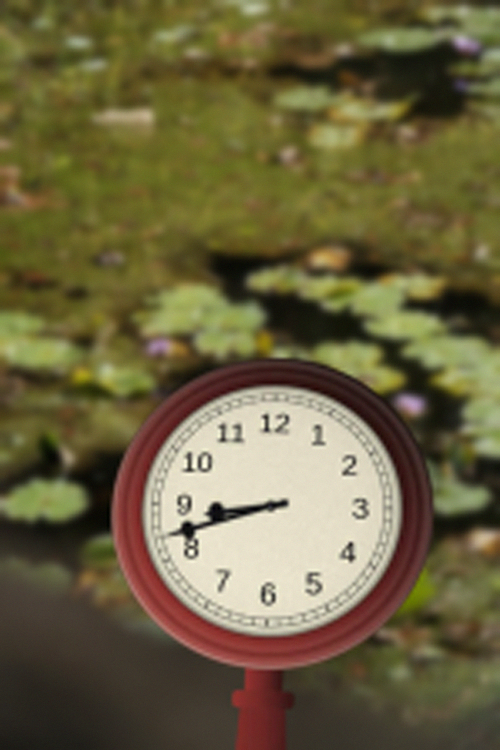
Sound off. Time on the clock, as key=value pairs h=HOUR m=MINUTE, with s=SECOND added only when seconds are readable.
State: h=8 m=42
